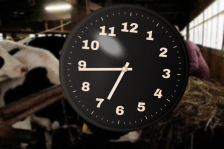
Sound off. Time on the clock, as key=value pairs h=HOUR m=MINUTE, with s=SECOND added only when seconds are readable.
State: h=6 m=44
